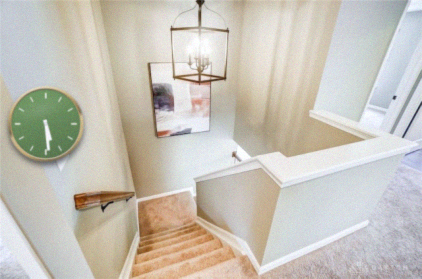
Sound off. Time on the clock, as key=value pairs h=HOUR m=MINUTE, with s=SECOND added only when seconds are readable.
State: h=5 m=29
